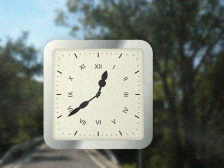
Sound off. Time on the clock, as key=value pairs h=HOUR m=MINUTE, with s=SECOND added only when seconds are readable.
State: h=12 m=39
